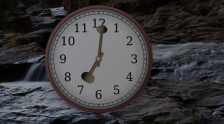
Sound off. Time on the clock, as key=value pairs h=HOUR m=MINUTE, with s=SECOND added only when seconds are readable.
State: h=7 m=1
